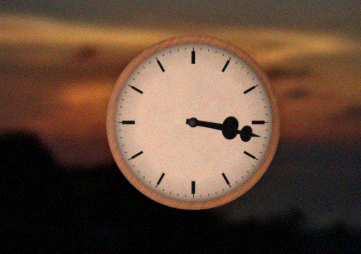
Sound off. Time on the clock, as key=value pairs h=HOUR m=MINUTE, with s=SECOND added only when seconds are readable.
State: h=3 m=17
